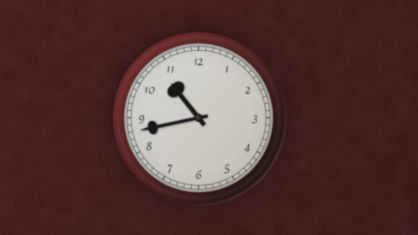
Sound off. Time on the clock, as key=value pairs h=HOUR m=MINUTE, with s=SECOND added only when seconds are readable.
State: h=10 m=43
